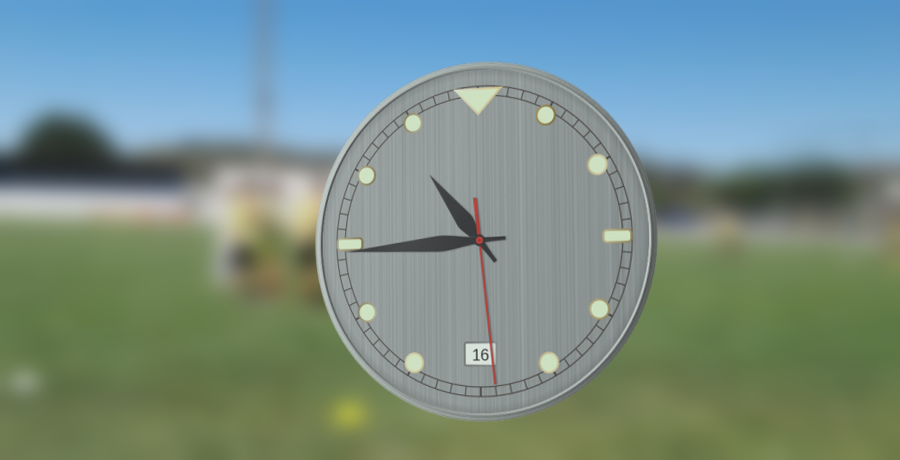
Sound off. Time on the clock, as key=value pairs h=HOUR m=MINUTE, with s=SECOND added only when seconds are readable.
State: h=10 m=44 s=29
